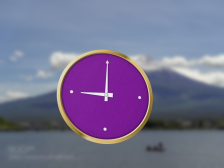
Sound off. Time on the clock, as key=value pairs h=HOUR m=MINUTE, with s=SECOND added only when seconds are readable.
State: h=9 m=0
